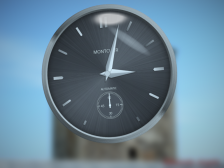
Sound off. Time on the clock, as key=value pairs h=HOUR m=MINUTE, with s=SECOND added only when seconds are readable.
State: h=3 m=3
